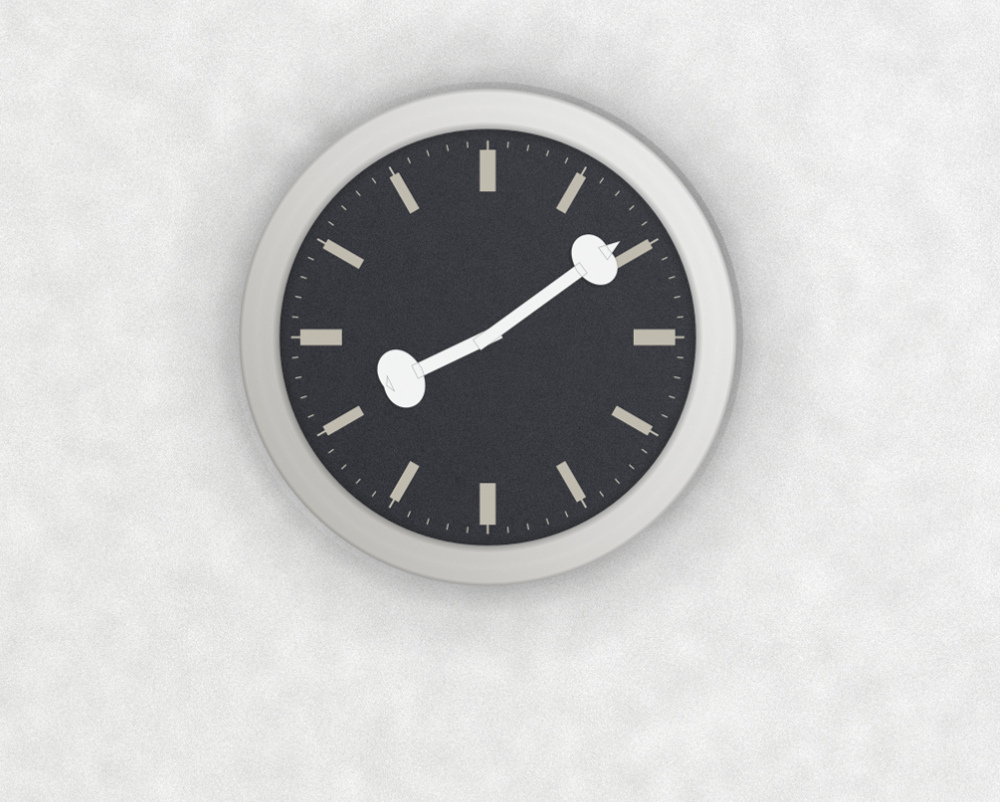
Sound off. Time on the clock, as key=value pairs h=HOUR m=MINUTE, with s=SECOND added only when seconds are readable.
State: h=8 m=9
